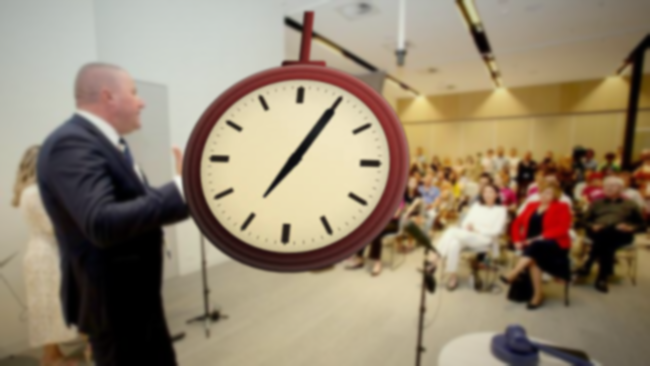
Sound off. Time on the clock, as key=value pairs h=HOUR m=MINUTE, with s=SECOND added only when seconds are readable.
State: h=7 m=5
